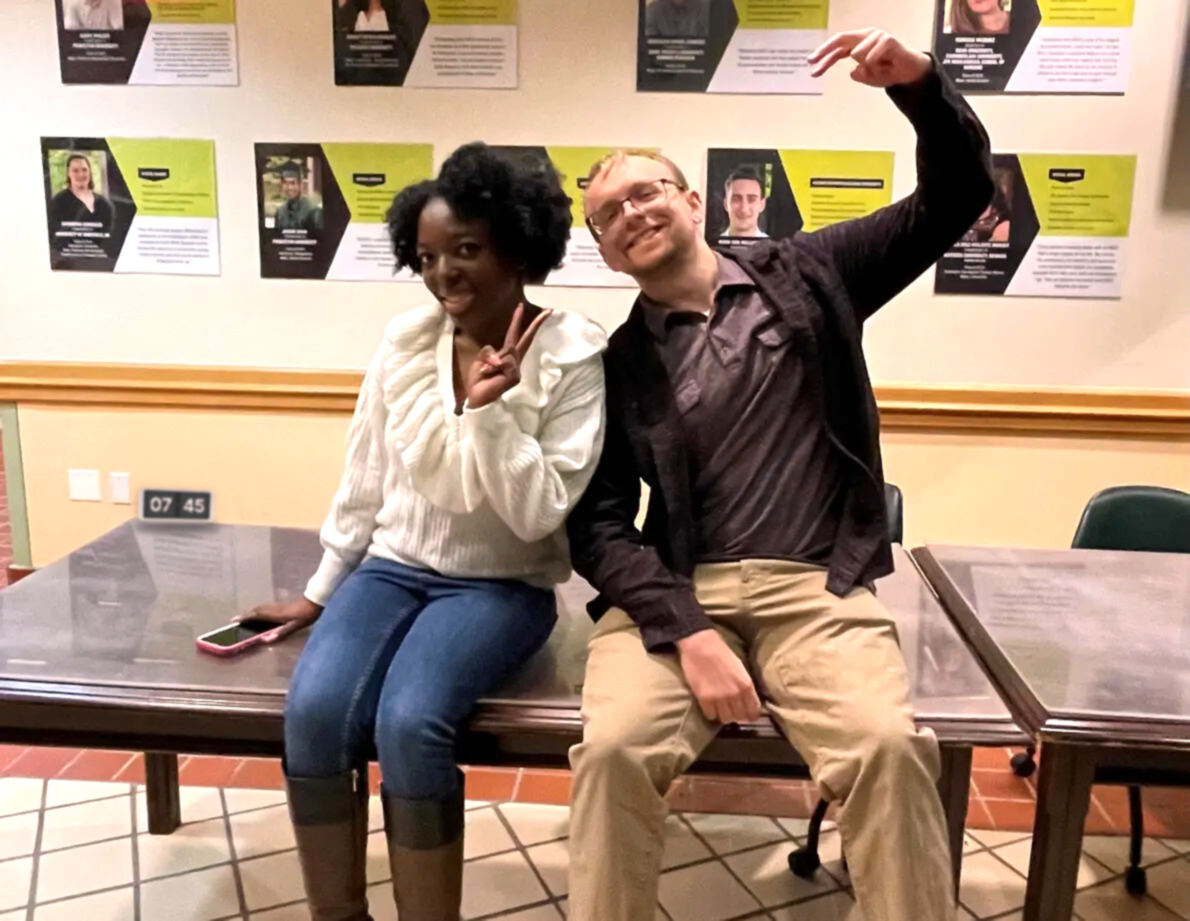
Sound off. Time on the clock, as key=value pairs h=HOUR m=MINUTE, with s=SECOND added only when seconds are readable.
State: h=7 m=45
